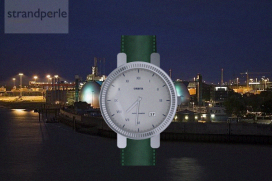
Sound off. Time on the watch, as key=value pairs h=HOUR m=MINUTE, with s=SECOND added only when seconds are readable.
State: h=7 m=31
